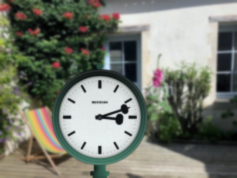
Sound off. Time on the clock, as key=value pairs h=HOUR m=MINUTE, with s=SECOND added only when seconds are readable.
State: h=3 m=12
